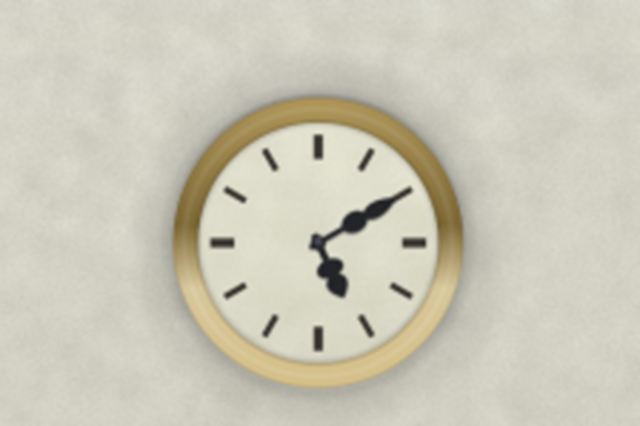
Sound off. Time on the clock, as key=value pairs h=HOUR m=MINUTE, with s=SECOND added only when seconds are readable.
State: h=5 m=10
